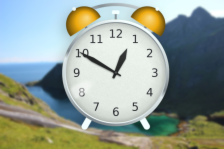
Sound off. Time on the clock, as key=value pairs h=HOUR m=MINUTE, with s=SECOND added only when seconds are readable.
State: h=12 m=50
